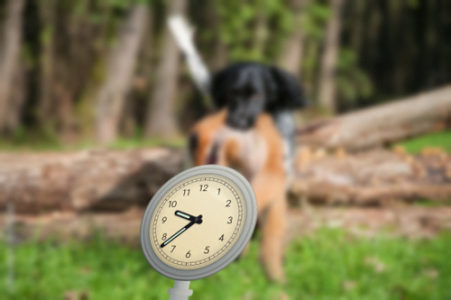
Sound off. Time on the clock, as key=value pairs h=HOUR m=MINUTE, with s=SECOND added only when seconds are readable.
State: h=9 m=38
